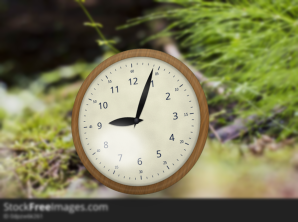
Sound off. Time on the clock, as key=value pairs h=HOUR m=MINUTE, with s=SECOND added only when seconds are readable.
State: h=9 m=4
